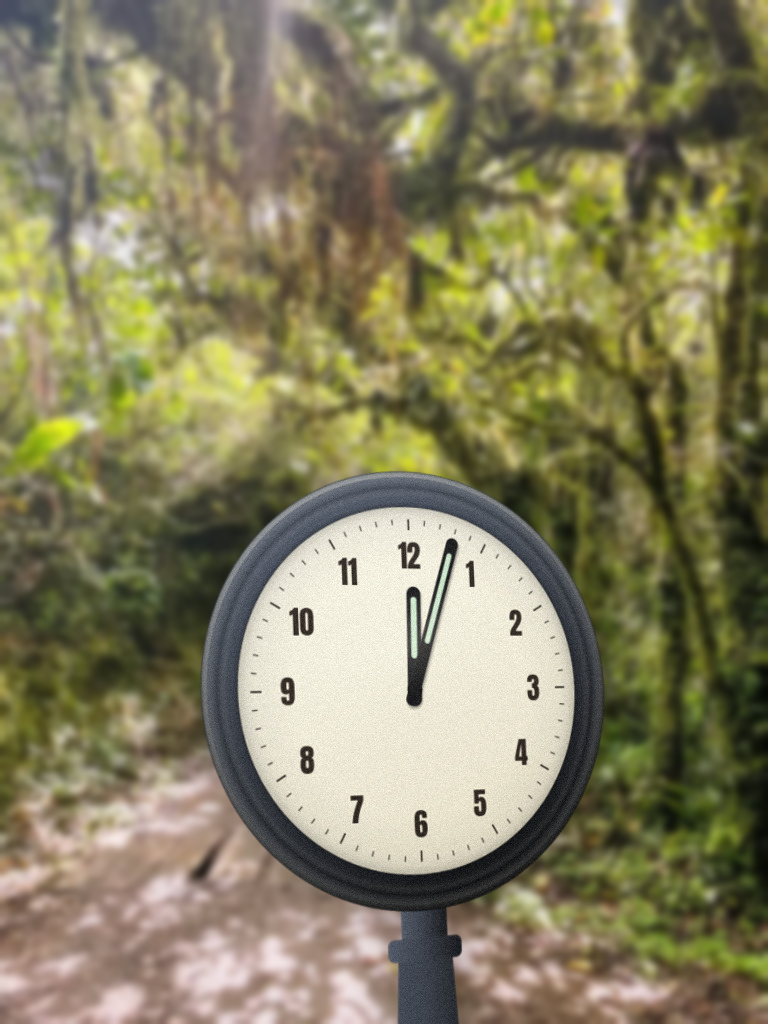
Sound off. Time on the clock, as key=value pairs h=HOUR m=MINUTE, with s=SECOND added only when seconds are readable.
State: h=12 m=3
